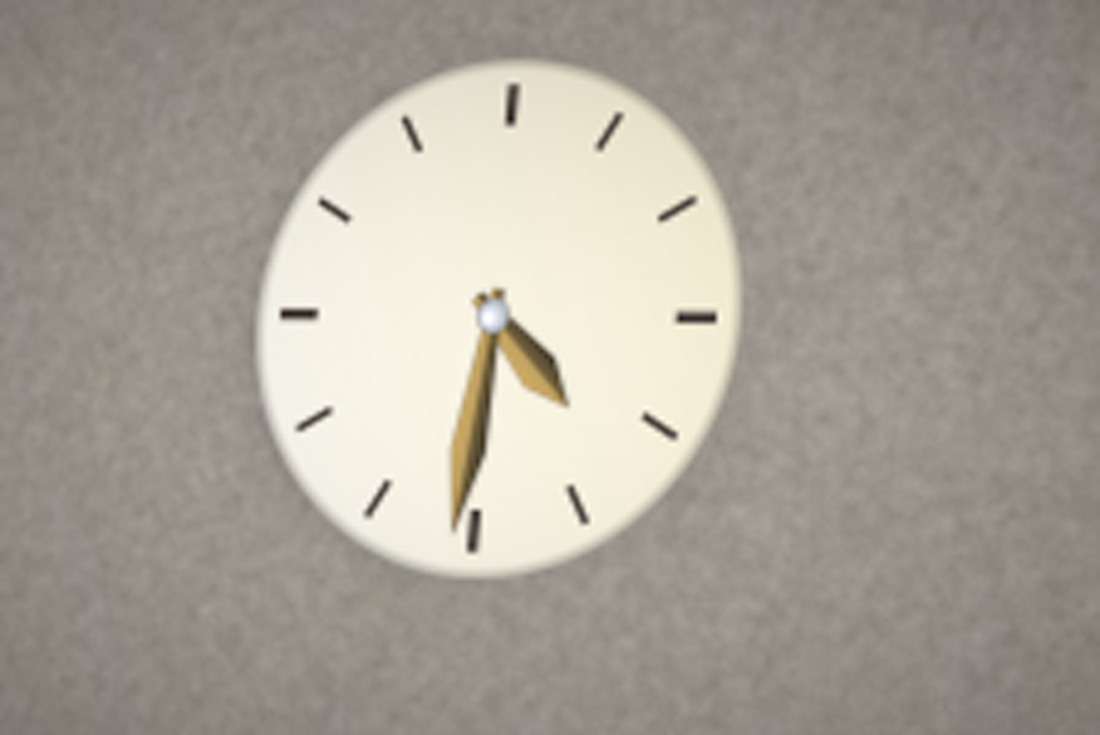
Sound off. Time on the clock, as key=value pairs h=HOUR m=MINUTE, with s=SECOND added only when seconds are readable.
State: h=4 m=31
